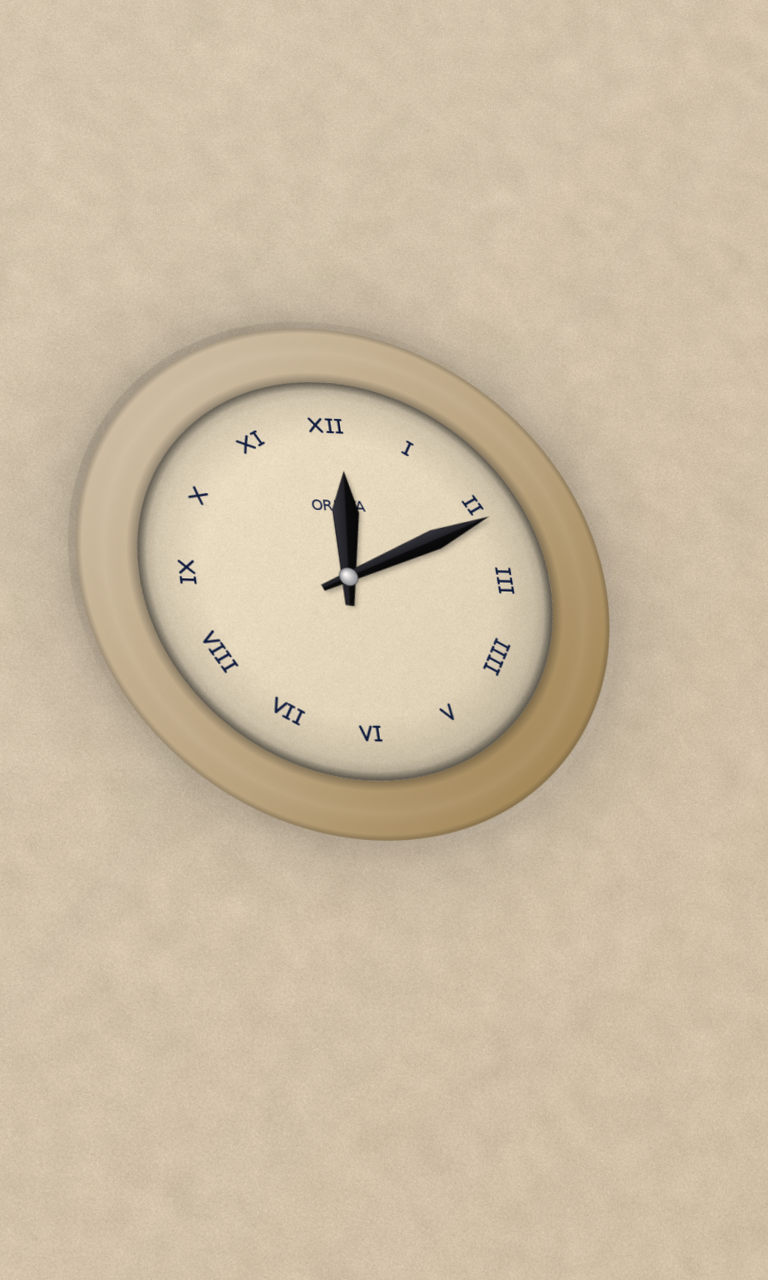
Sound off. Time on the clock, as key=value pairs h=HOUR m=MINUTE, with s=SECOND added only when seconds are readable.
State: h=12 m=11
